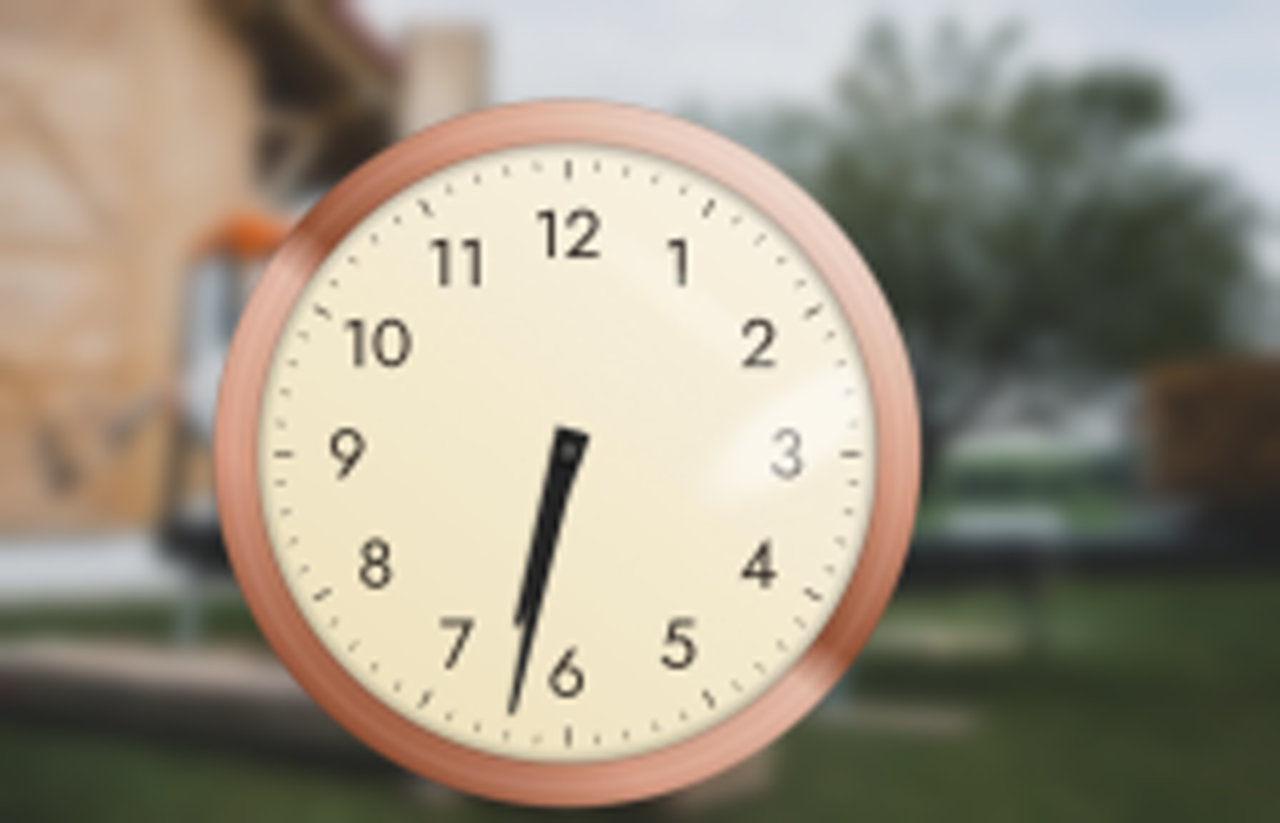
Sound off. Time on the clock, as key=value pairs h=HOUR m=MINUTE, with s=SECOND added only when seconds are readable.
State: h=6 m=32
